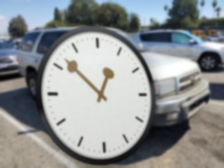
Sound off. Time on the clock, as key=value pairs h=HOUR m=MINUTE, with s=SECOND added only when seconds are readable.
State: h=12 m=52
